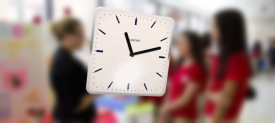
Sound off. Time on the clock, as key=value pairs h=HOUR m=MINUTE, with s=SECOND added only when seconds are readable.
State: h=11 m=12
